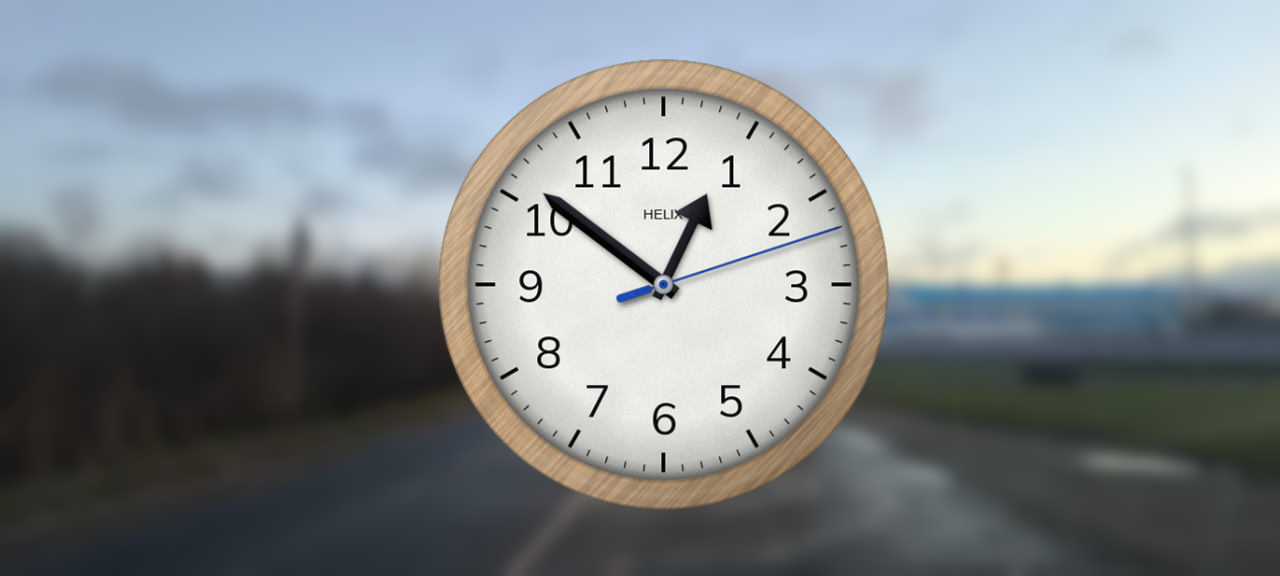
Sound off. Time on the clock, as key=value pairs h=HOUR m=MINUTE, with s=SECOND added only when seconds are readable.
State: h=12 m=51 s=12
